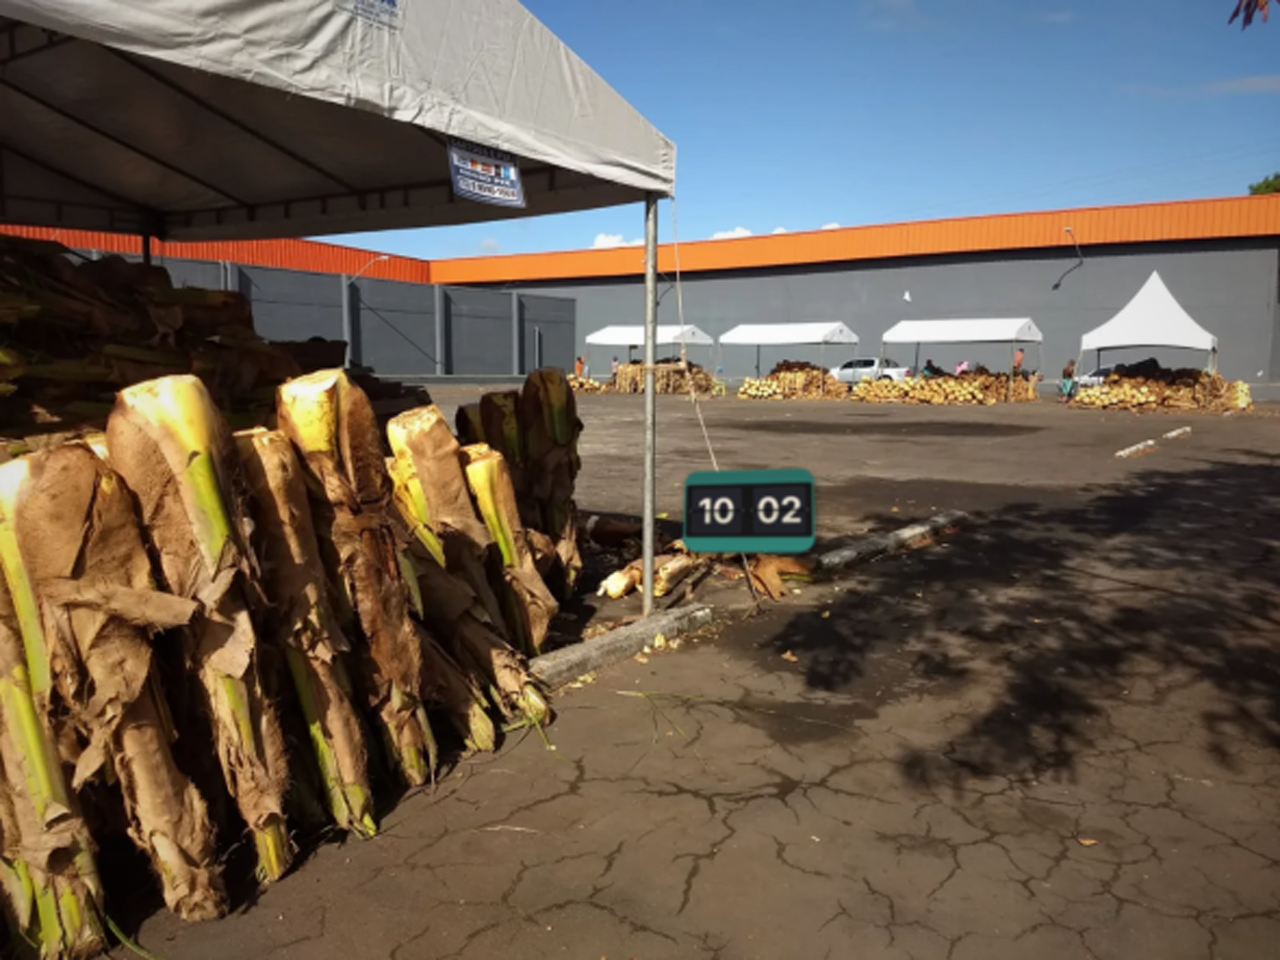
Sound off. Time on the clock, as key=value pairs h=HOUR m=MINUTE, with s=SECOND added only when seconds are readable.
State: h=10 m=2
